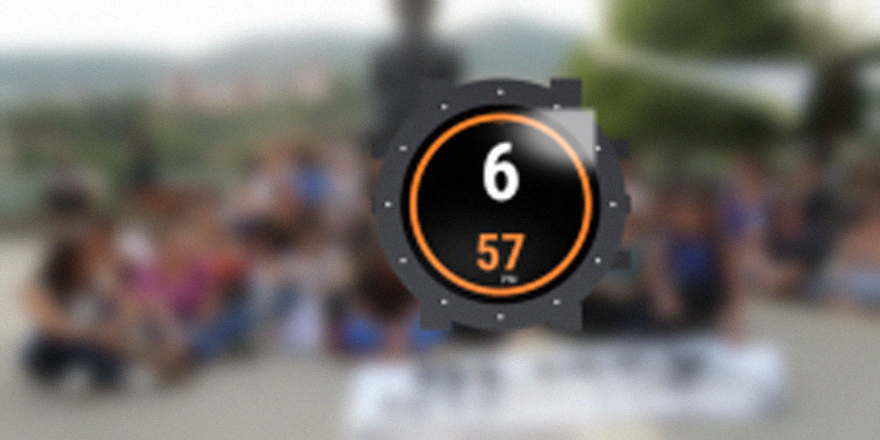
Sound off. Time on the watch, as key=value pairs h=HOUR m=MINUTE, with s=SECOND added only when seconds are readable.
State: h=6 m=57
